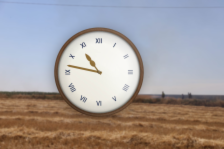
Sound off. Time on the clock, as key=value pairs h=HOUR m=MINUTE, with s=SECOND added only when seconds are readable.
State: h=10 m=47
